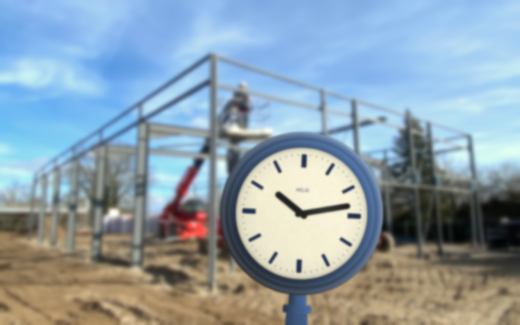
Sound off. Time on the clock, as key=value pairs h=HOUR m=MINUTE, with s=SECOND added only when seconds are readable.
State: h=10 m=13
